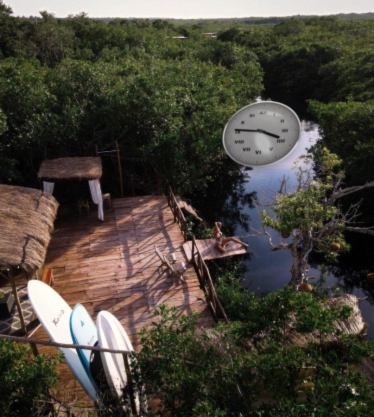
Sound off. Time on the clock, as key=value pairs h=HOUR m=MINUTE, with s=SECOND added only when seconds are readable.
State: h=3 m=46
